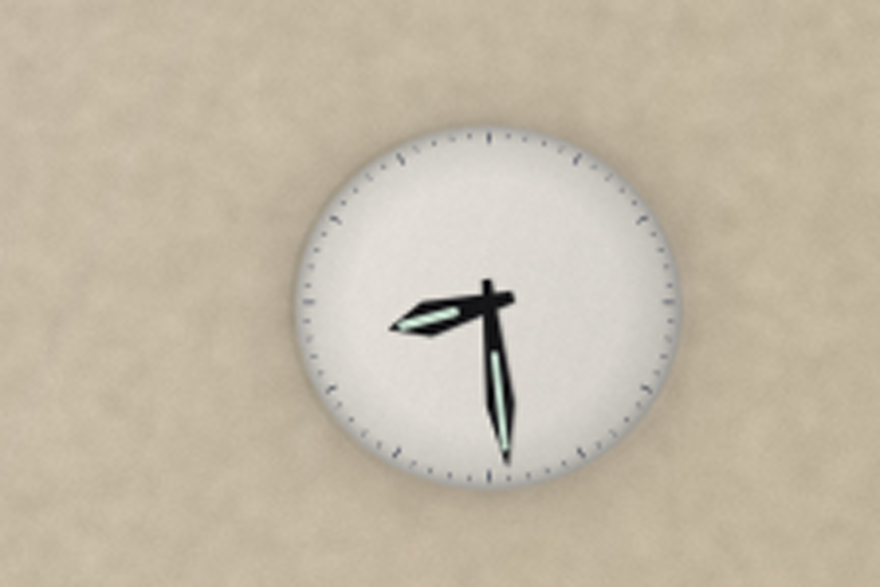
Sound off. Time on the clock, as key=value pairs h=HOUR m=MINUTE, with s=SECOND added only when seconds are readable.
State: h=8 m=29
